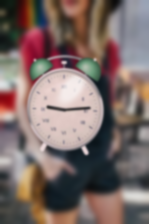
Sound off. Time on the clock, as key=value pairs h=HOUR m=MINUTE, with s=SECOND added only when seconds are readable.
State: h=9 m=14
